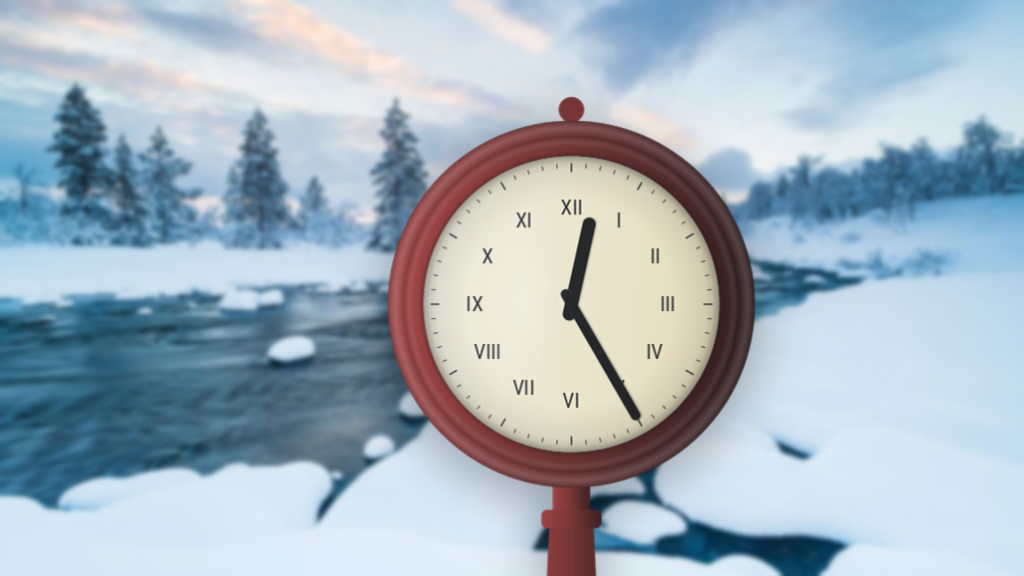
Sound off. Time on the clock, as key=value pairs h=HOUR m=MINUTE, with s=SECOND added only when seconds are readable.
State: h=12 m=25
